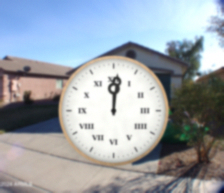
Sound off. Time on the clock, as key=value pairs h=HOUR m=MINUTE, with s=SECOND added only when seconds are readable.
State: h=12 m=1
